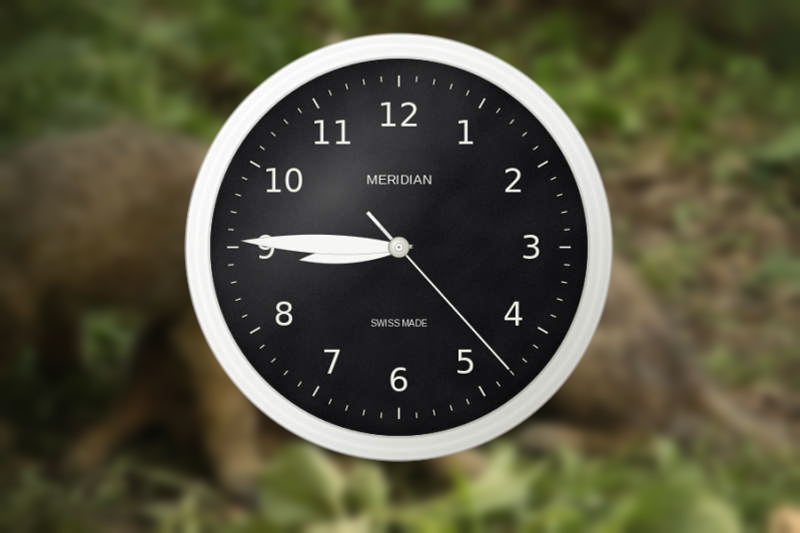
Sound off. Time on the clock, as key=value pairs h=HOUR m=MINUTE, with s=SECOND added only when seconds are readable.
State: h=8 m=45 s=23
